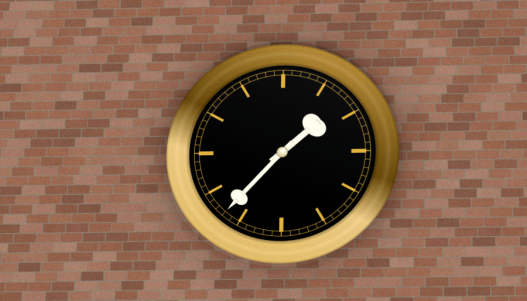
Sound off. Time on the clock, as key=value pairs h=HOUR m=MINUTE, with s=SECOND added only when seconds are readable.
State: h=1 m=37
